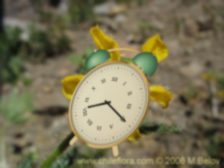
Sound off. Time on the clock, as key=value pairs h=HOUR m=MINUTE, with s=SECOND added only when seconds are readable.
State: h=8 m=20
